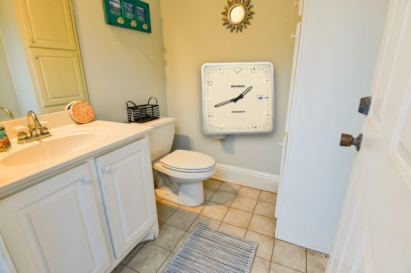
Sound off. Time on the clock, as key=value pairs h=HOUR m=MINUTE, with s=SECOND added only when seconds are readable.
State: h=1 m=42
